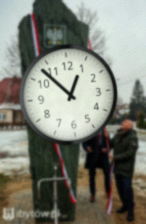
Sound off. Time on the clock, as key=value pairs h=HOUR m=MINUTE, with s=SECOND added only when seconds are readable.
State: h=12 m=53
